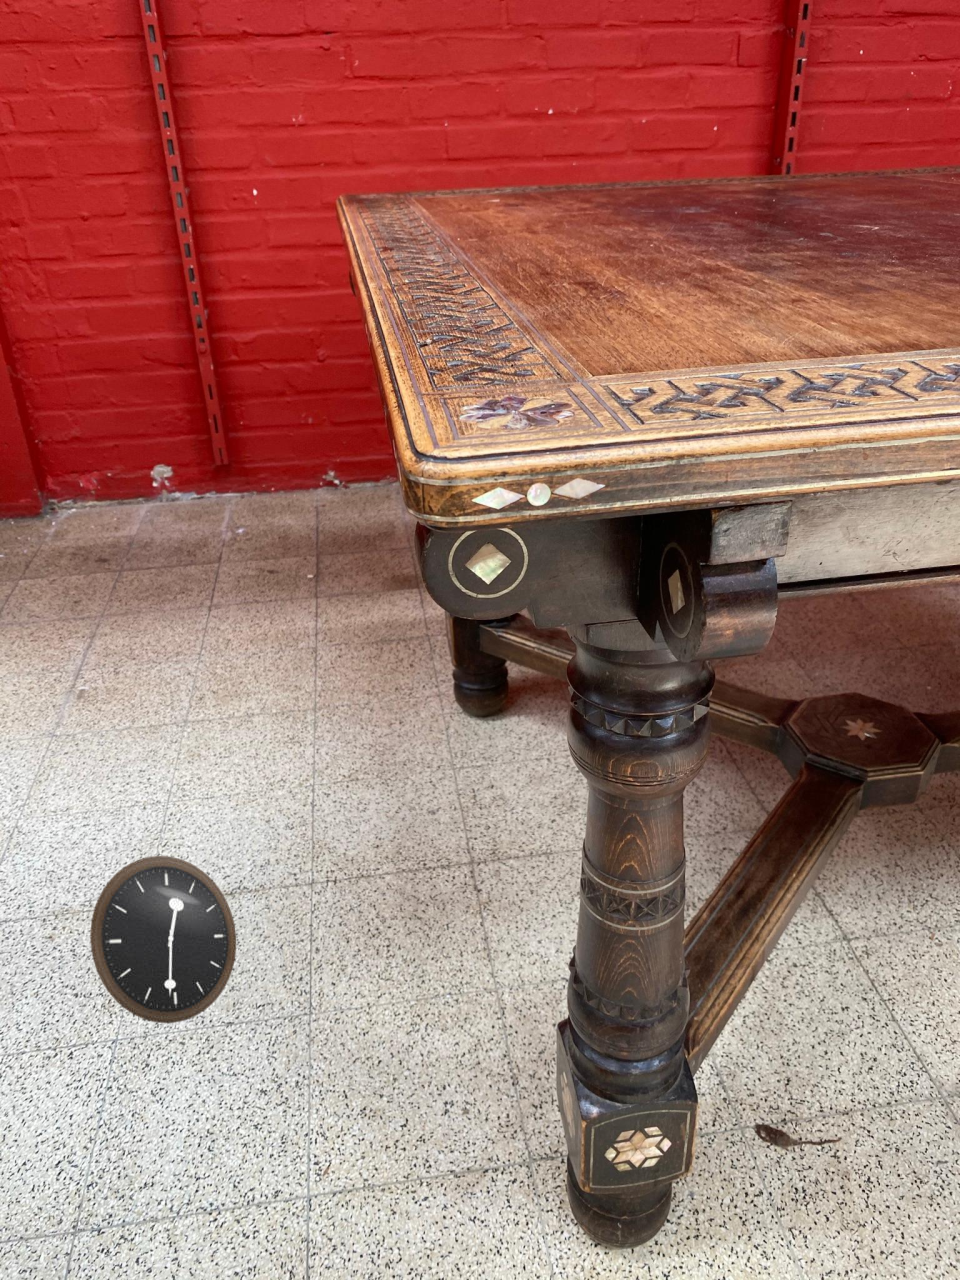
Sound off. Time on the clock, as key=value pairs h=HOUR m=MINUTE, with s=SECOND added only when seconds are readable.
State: h=12 m=31
